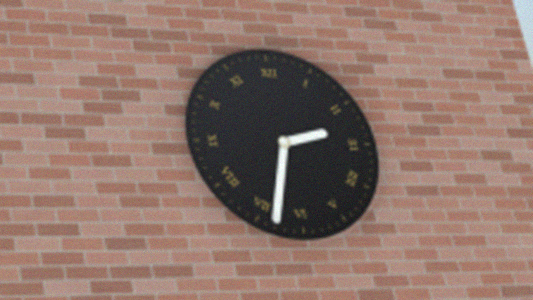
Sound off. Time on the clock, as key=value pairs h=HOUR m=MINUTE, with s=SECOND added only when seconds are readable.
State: h=2 m=33
